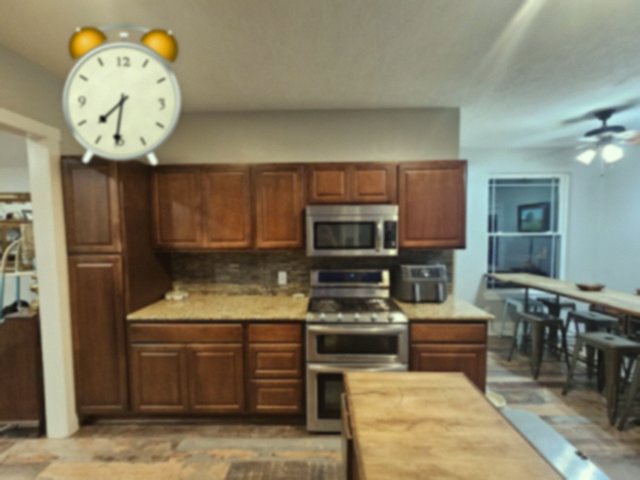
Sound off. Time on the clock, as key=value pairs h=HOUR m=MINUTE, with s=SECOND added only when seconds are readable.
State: h=7 m=31
